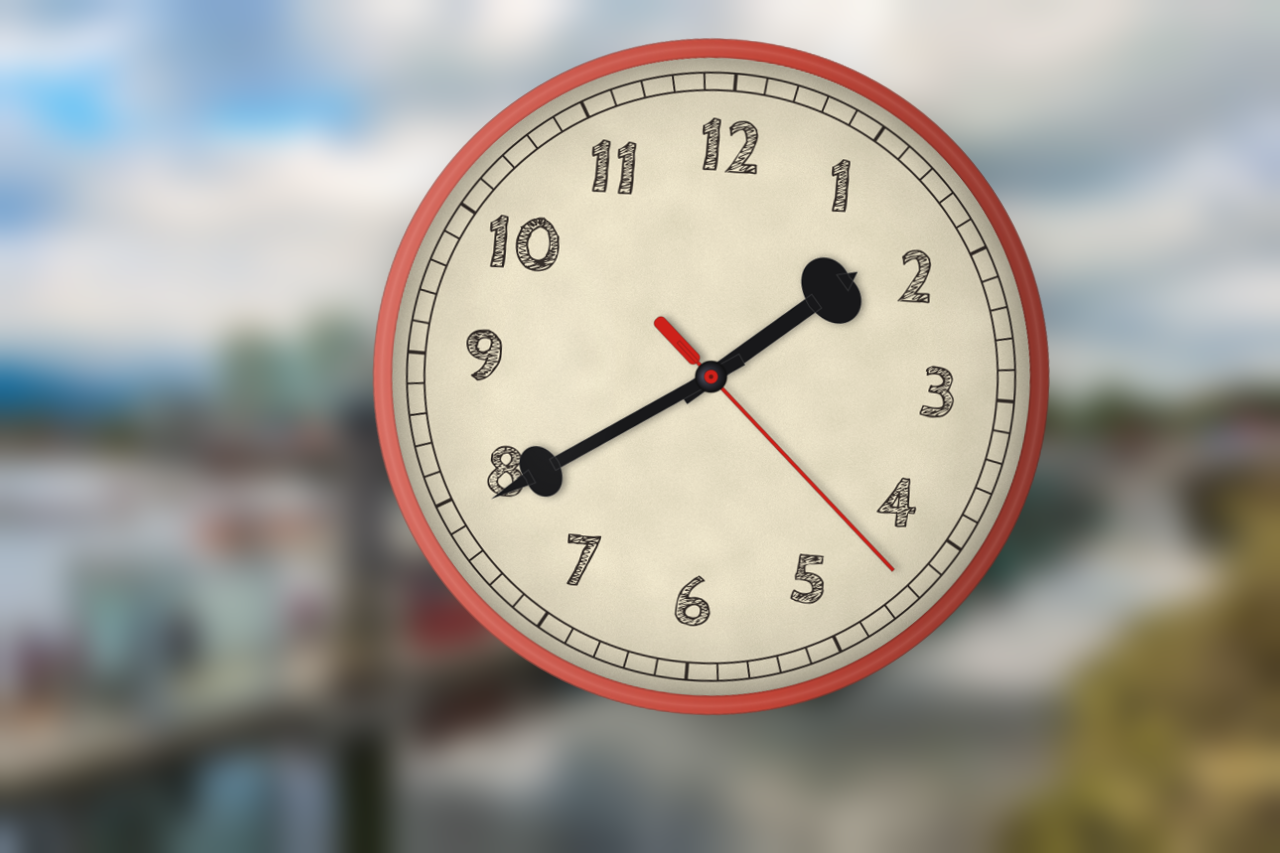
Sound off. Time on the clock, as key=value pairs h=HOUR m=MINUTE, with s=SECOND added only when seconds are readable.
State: h=1 m=39 s=22
